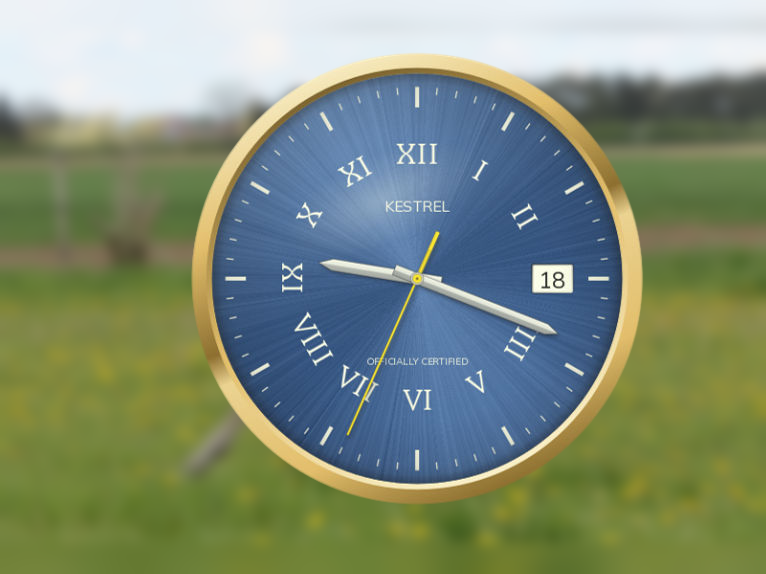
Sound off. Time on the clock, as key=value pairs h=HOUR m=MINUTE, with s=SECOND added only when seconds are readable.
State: h=9 m=18 s=34
